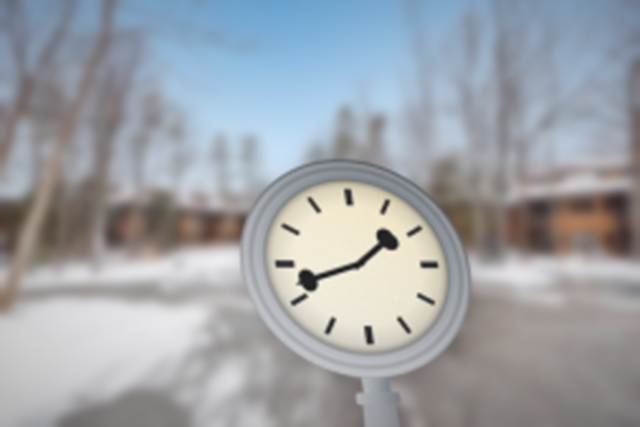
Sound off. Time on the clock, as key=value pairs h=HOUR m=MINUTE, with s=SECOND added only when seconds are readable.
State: h=1 m=42
